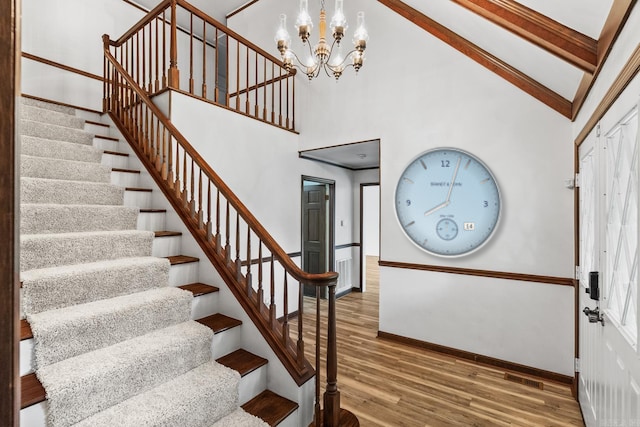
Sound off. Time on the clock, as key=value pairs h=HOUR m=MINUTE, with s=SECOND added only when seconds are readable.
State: h=8 m=3
